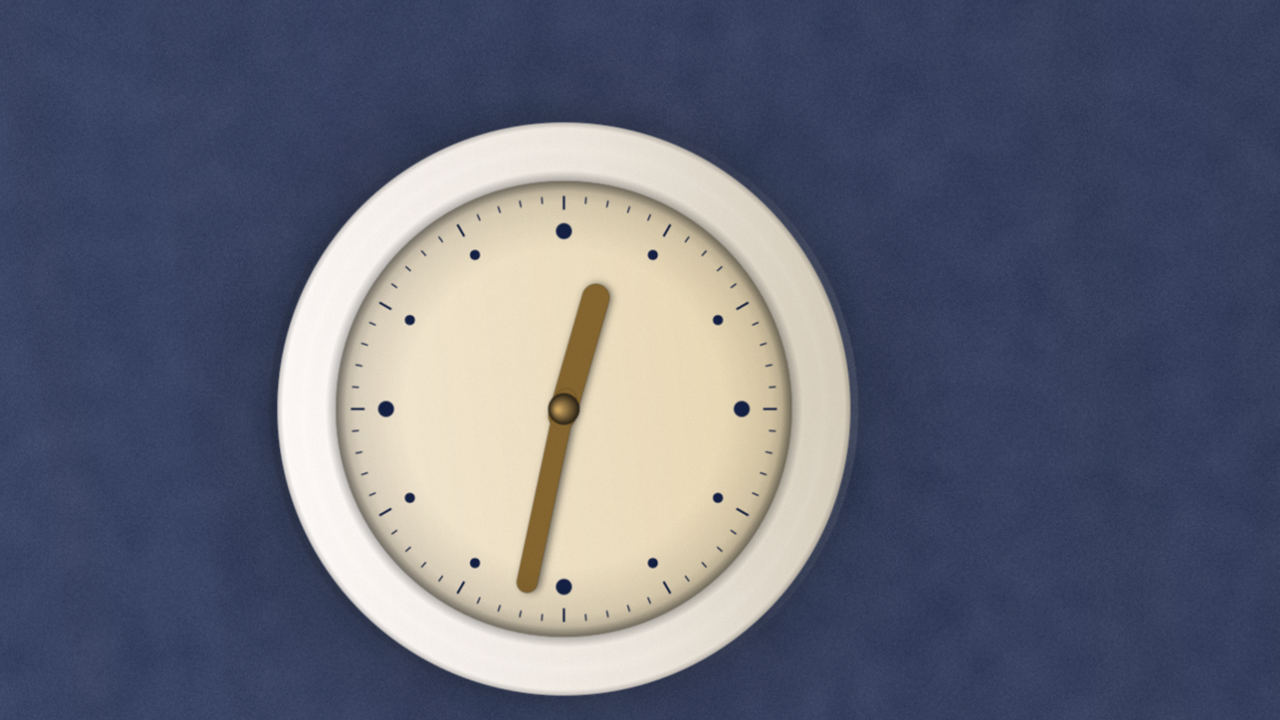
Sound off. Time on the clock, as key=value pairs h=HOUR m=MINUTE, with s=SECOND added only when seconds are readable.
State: h=12 m=32
